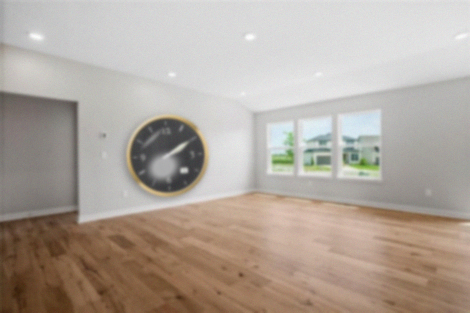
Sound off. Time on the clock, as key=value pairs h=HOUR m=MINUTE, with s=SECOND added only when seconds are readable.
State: h=2 m=10
